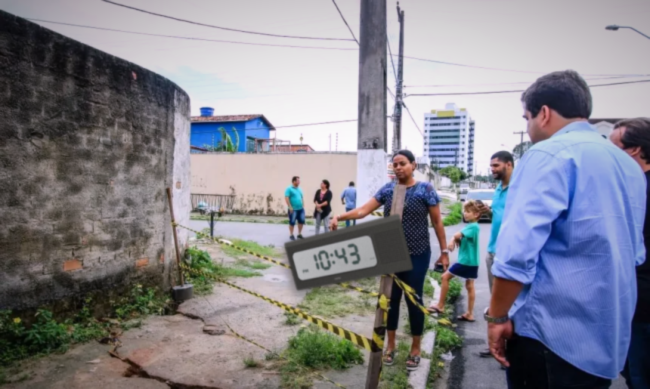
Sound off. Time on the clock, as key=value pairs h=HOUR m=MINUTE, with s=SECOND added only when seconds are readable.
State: h=10 m=43
